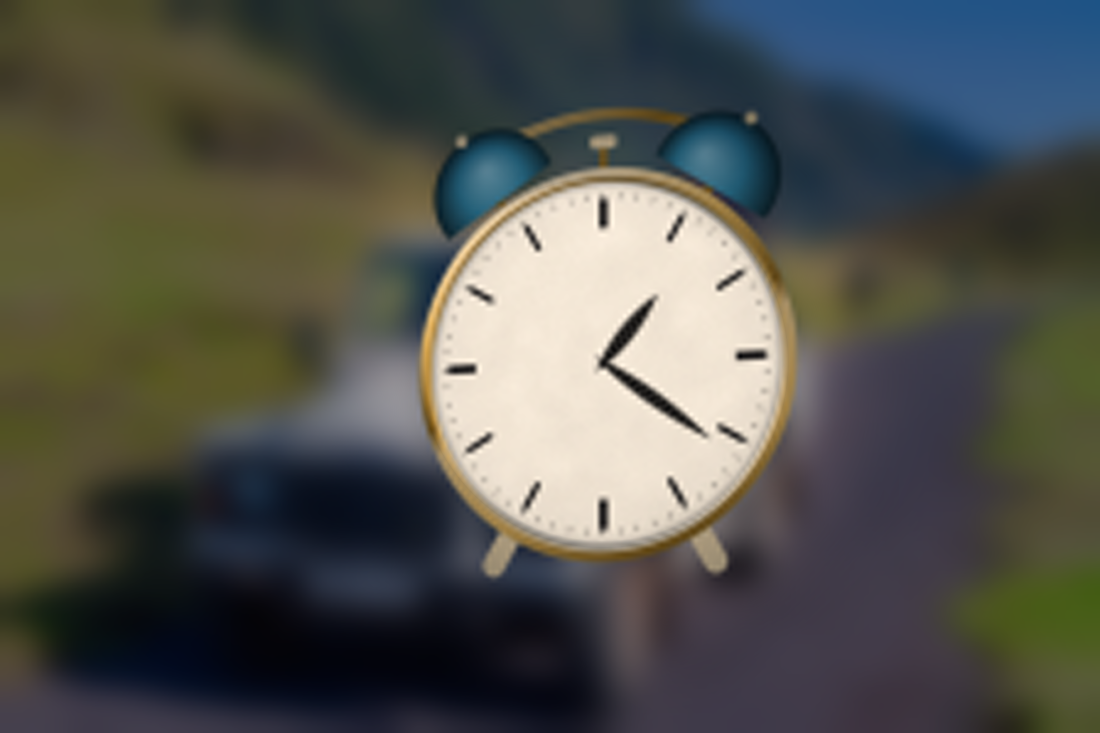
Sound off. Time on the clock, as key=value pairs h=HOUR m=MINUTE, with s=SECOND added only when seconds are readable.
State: h=1 m=21
